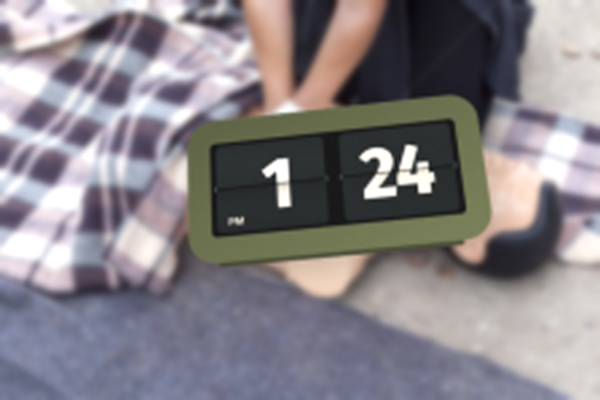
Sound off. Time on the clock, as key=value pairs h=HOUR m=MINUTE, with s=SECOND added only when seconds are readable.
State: h=1 m=24
